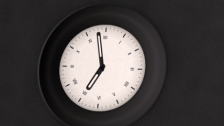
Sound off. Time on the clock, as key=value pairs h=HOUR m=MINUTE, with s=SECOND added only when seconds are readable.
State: h=6 m=58
